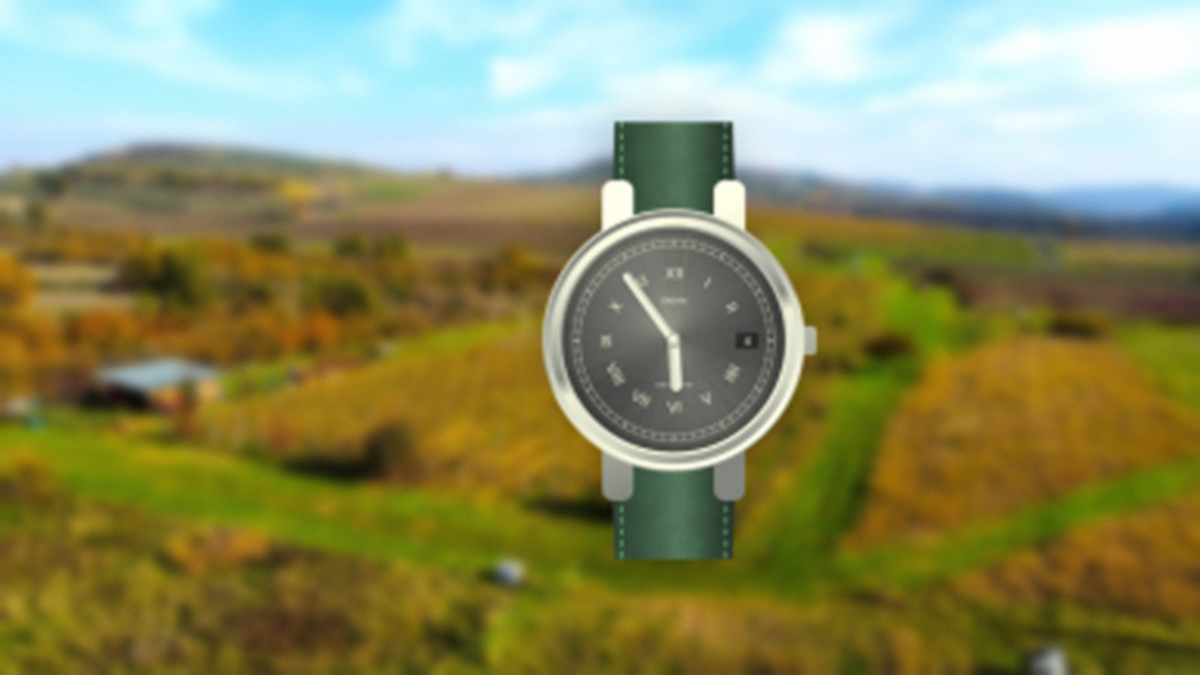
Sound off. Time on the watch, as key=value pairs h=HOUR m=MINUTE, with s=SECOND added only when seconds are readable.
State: h=5 m=54
